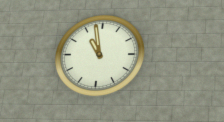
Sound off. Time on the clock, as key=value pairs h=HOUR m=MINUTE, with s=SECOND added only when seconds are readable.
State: h=10 m=58
